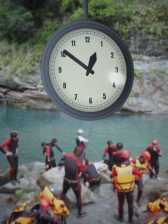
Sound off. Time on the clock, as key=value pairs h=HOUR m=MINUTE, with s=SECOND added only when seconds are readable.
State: h=12 m=51
